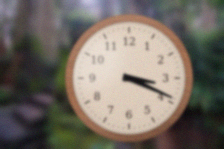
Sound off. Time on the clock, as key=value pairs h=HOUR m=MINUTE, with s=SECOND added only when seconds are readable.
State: h=3 m=19
